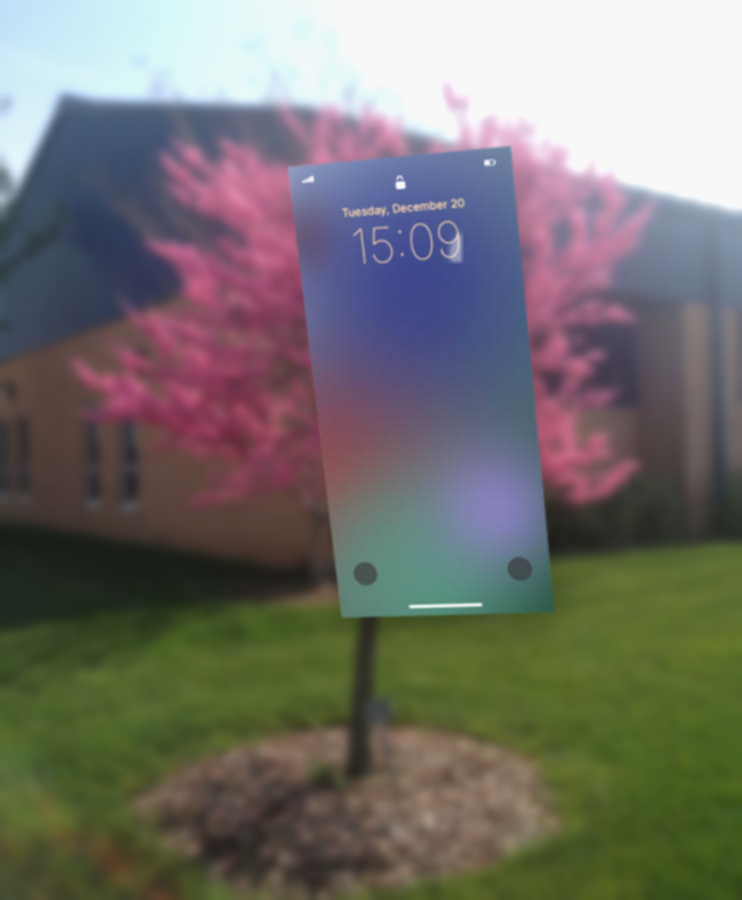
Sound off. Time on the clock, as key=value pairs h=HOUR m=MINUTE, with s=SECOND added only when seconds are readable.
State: h=15 m=9
